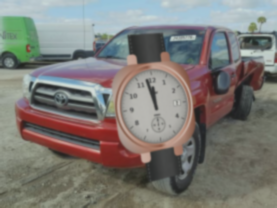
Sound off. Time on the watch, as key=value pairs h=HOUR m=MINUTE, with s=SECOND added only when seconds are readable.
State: h=11 m=58
